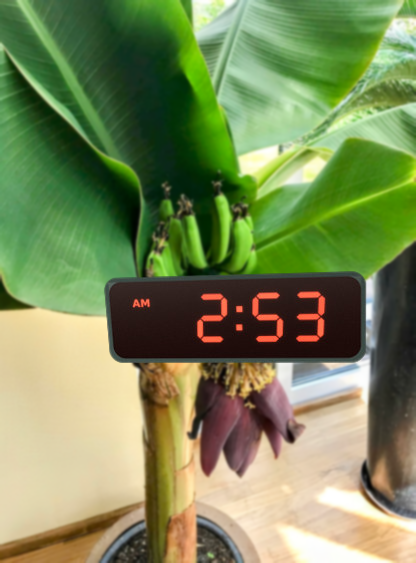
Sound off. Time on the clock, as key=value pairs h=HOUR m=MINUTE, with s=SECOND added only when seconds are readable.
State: h=2 m=53
